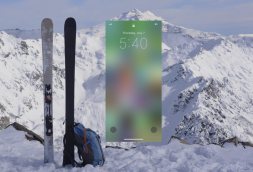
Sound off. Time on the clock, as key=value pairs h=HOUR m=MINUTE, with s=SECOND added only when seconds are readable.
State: h=5 m=40
